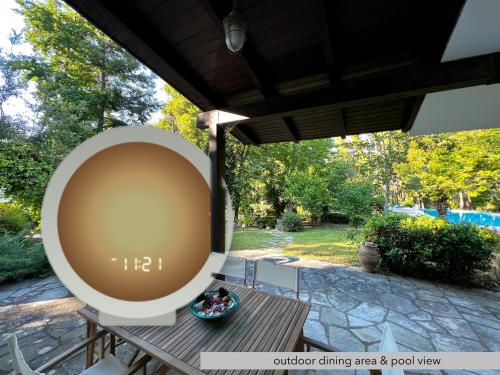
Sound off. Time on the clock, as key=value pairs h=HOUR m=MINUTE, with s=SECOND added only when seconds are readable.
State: h=11 m=21
